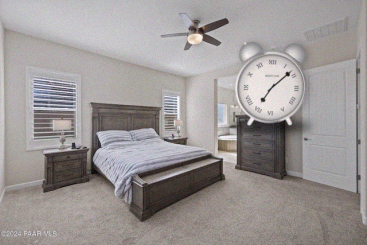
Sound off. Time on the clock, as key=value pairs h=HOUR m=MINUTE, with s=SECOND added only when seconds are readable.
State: h=7 m=8
